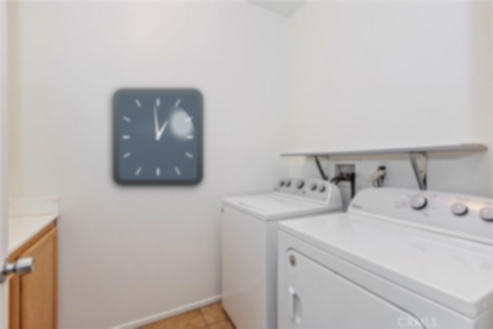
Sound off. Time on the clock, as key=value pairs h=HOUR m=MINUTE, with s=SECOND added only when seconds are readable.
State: h=12 m=59
